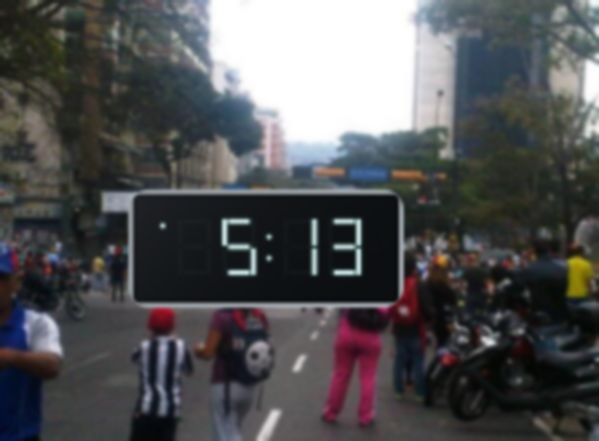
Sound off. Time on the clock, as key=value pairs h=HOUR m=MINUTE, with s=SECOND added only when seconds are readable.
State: h=5 m=13
